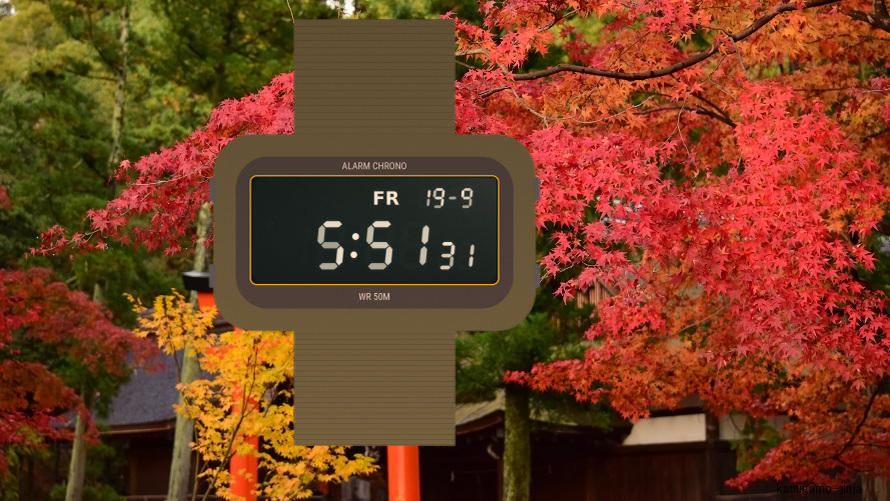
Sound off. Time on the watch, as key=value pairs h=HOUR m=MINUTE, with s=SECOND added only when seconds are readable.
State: h=5 m=51 s=31
